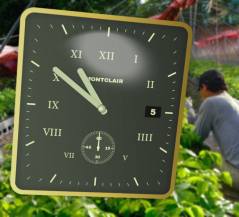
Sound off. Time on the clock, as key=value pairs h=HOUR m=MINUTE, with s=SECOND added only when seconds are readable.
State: h=10 m=51
